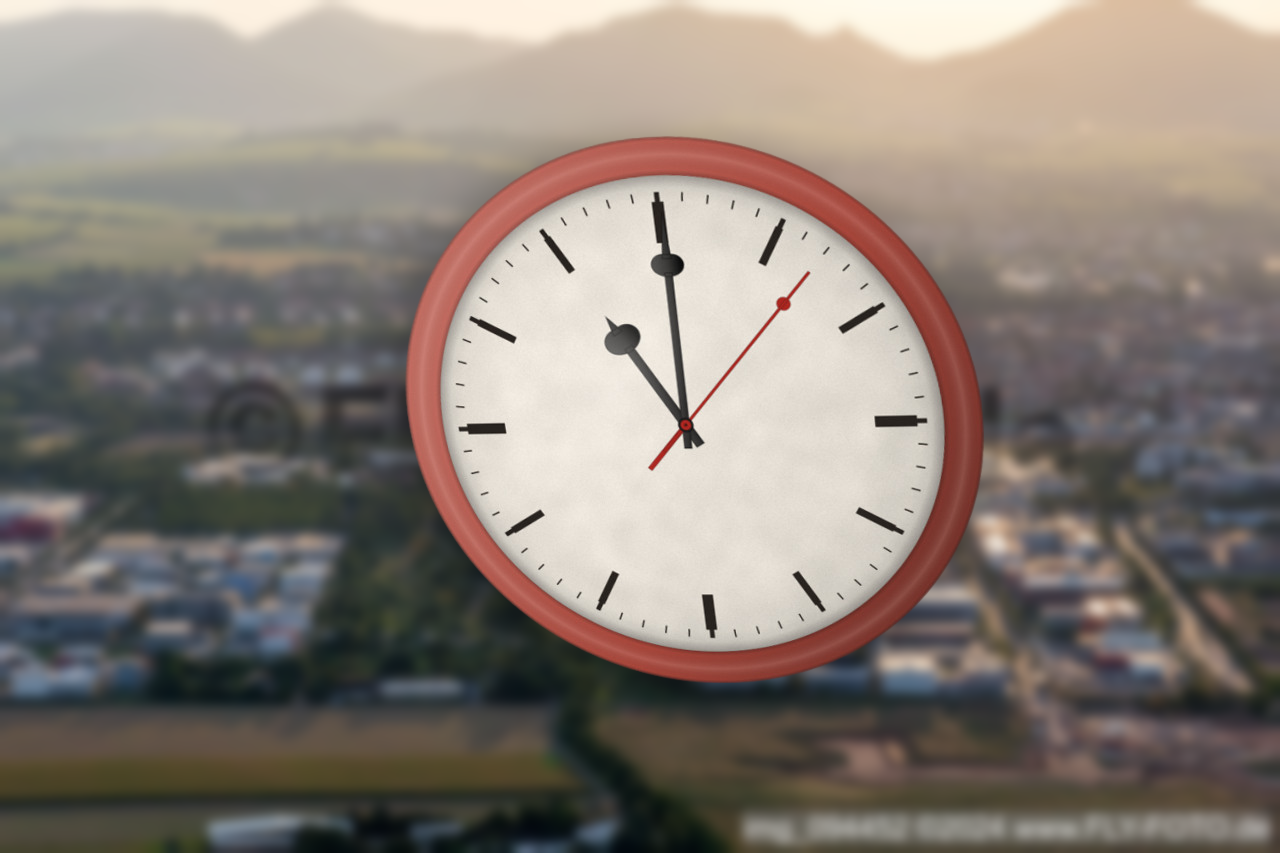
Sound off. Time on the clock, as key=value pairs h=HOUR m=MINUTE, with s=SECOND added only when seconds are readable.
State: h=11 m=0 s=7
